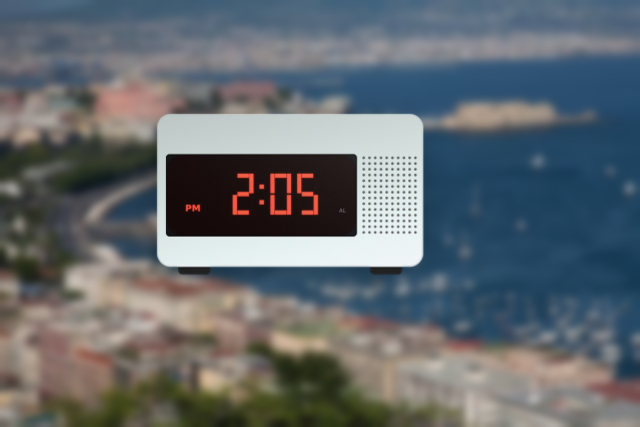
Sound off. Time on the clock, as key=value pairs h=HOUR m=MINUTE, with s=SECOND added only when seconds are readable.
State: h=2 m=5
